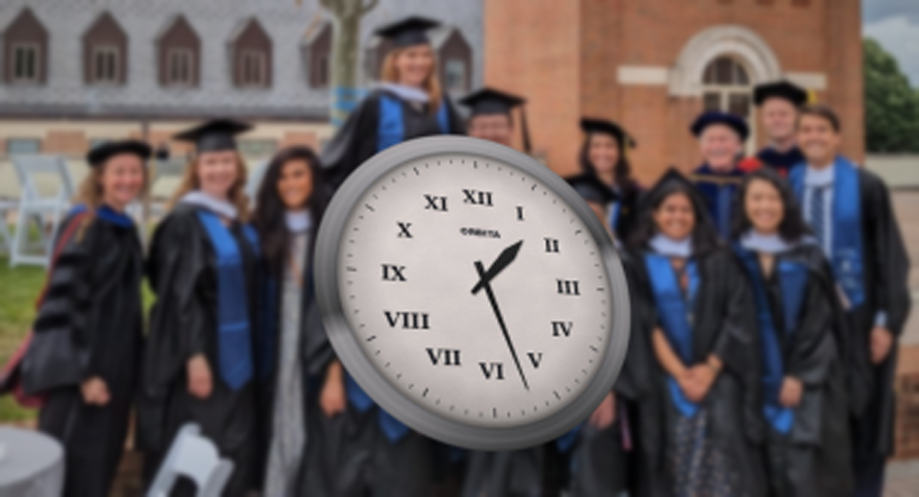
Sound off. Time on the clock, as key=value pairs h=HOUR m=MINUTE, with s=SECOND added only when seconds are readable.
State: h=1 m=27
